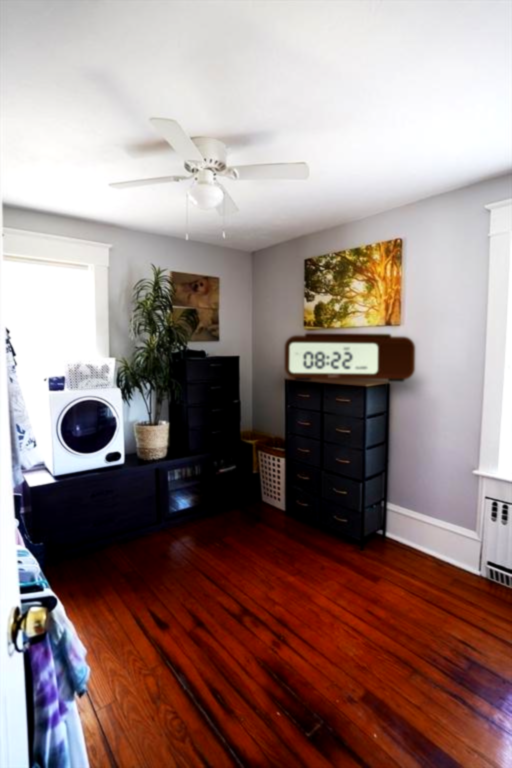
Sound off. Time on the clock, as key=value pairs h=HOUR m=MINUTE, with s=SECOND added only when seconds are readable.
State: h=8 m=22
